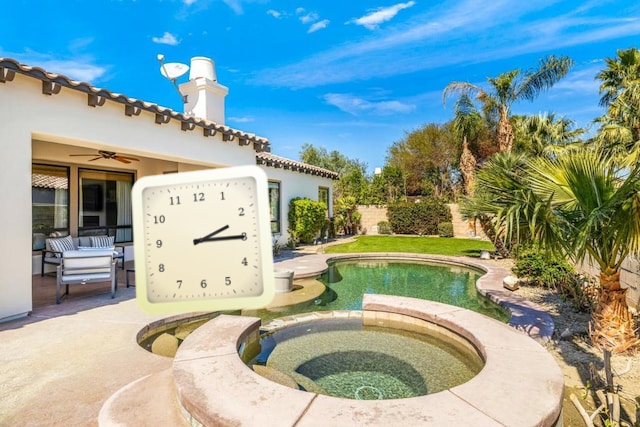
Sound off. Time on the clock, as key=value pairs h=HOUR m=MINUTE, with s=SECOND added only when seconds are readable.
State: h=2 m=15
